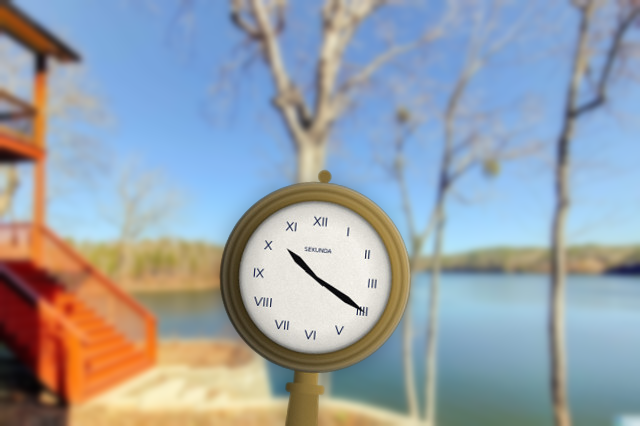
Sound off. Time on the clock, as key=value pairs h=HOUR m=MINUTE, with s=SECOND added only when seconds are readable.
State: h=10 m=20
